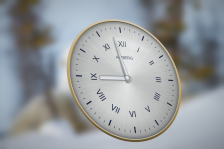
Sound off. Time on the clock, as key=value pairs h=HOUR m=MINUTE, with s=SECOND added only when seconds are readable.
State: h=8 m=58
